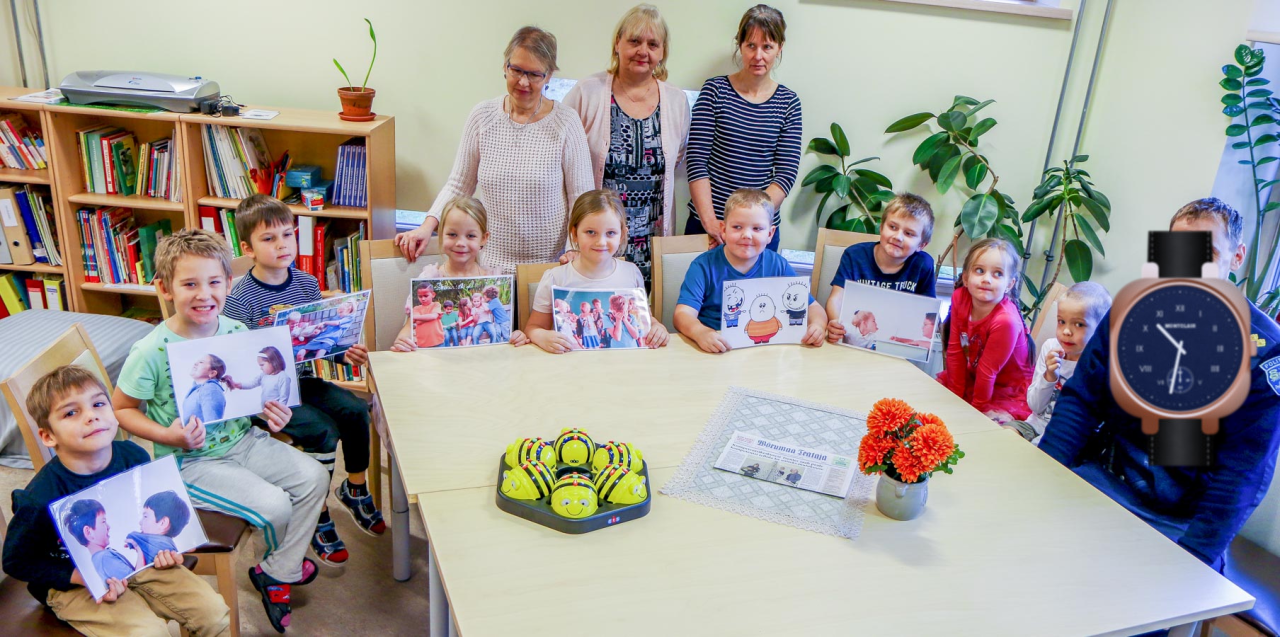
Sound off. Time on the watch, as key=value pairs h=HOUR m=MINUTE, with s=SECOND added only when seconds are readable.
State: h=10 m=32
